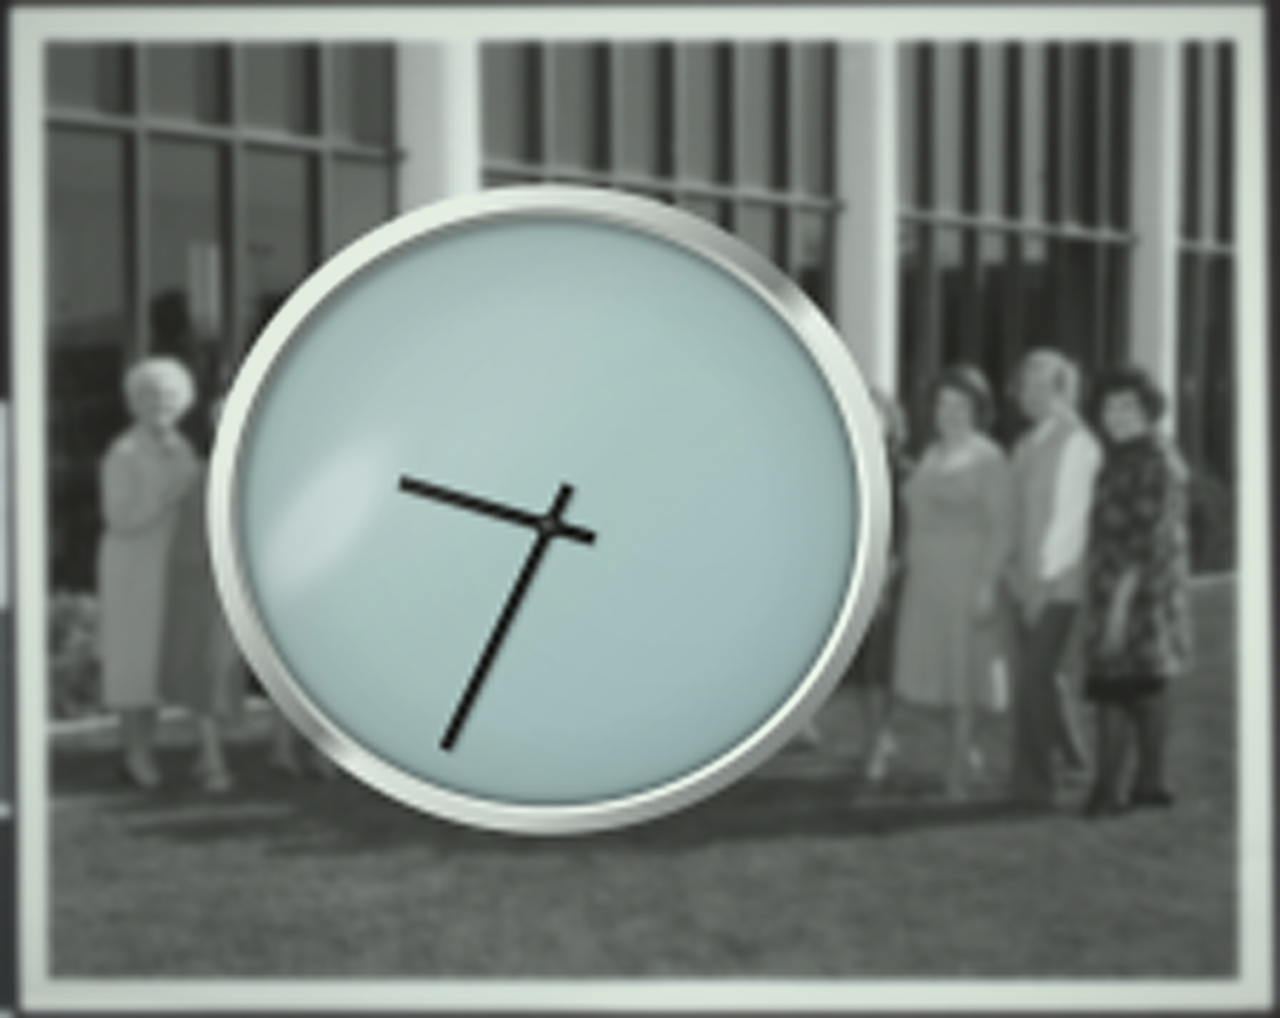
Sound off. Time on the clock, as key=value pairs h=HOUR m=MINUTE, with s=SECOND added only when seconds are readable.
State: h=9 m=34
